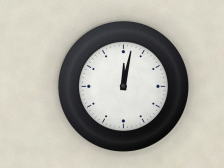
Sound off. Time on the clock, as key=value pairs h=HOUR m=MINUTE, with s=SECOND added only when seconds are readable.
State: h=12 m=2
